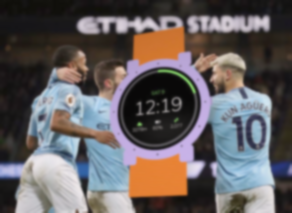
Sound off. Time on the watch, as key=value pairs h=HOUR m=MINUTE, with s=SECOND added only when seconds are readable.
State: h=12 m=19
